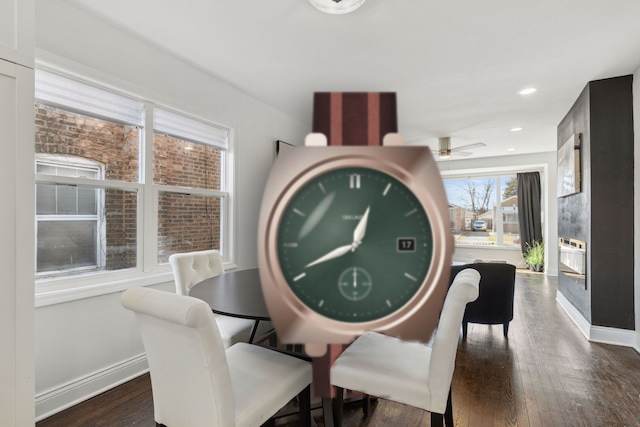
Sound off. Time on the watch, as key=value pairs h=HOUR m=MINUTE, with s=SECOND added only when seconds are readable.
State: h=12 m=41
